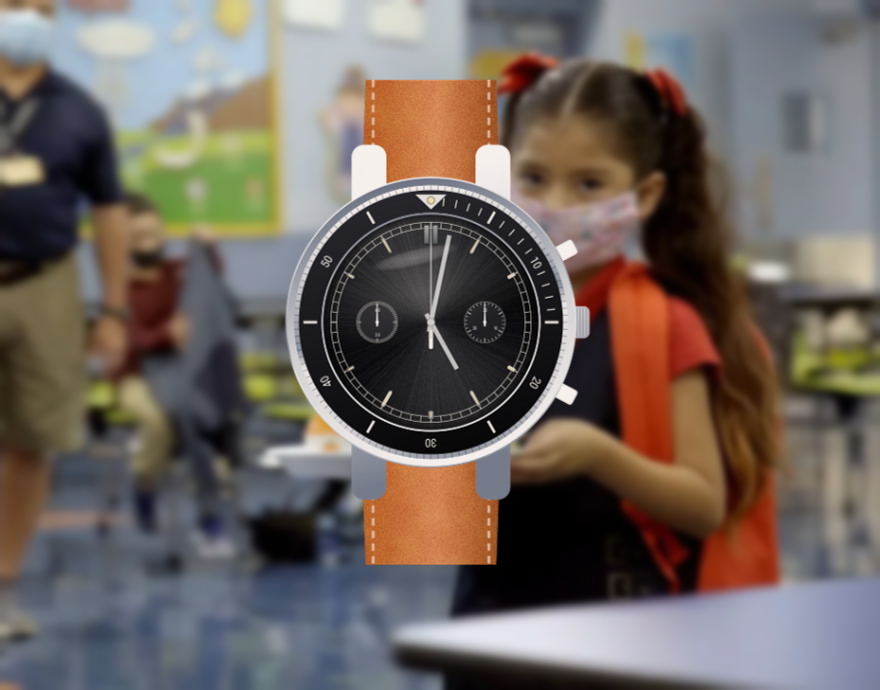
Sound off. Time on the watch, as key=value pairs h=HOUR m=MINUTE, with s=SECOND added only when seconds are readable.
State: h=5 m=2
